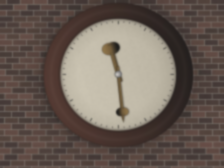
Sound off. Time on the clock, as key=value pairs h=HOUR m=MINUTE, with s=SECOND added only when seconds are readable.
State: h=11 m=29
